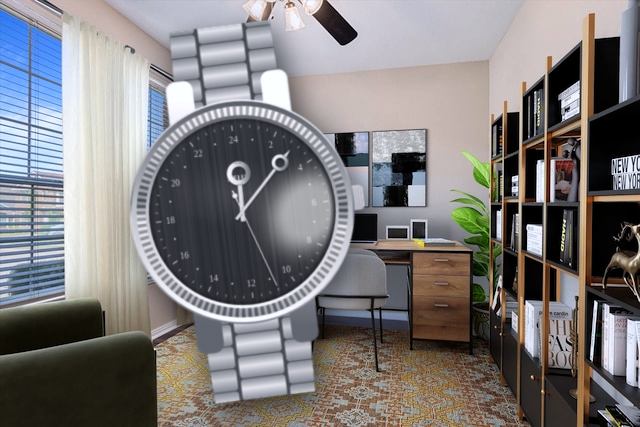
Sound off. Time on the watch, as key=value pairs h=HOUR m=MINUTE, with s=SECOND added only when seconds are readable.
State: h=0 m=7 s=27
